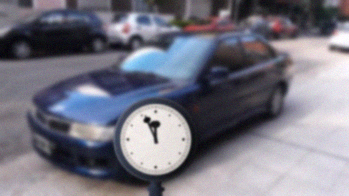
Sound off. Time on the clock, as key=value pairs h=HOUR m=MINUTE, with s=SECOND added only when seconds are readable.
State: h=11 m=56
